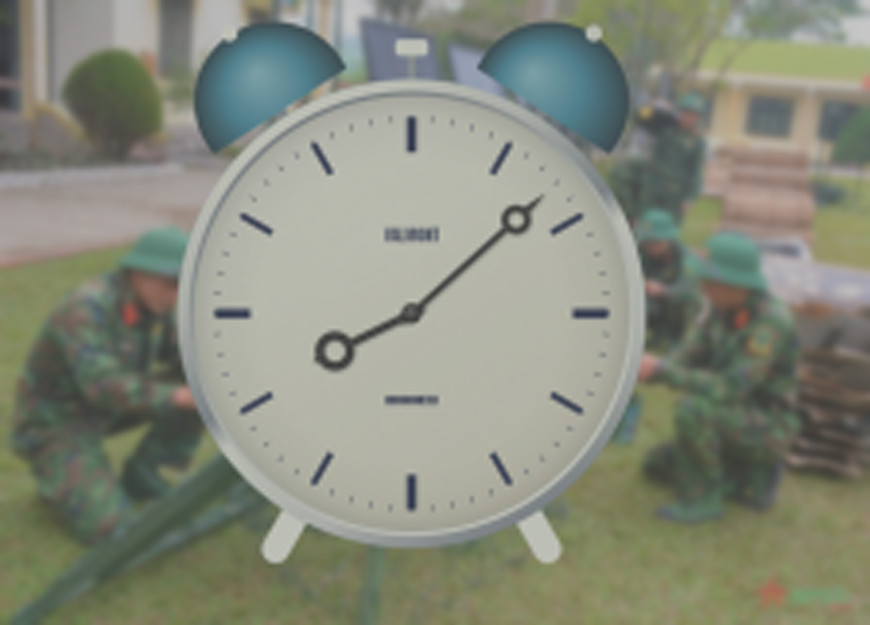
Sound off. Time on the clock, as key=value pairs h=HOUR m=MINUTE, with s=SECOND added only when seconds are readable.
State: h=8 m=8
